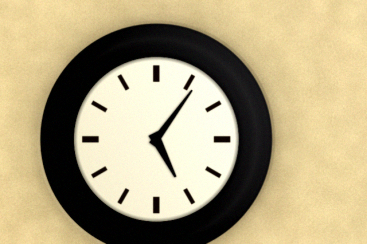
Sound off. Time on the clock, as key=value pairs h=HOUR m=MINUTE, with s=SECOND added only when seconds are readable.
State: h=5 m=6
